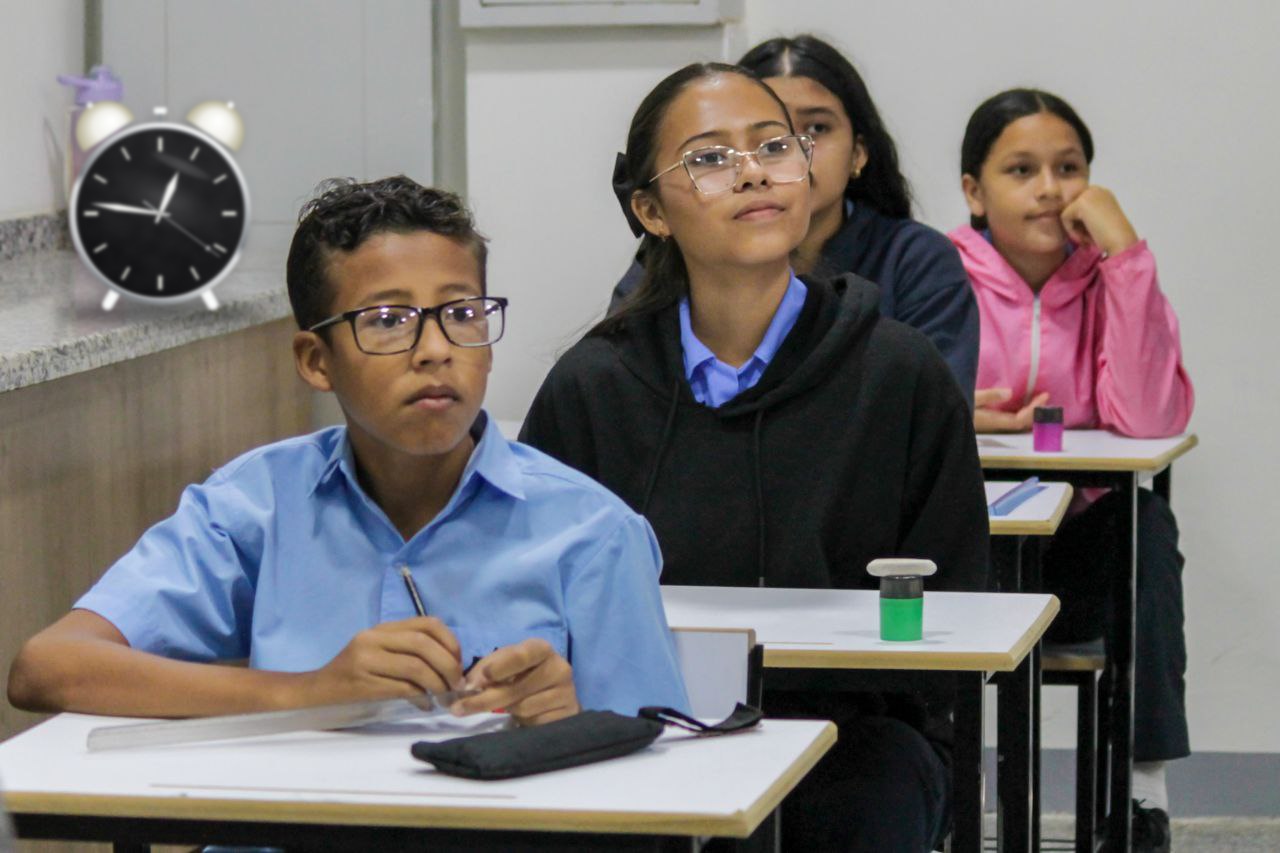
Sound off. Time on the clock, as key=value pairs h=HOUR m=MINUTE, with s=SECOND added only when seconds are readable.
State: h=12 m=46 s=21
